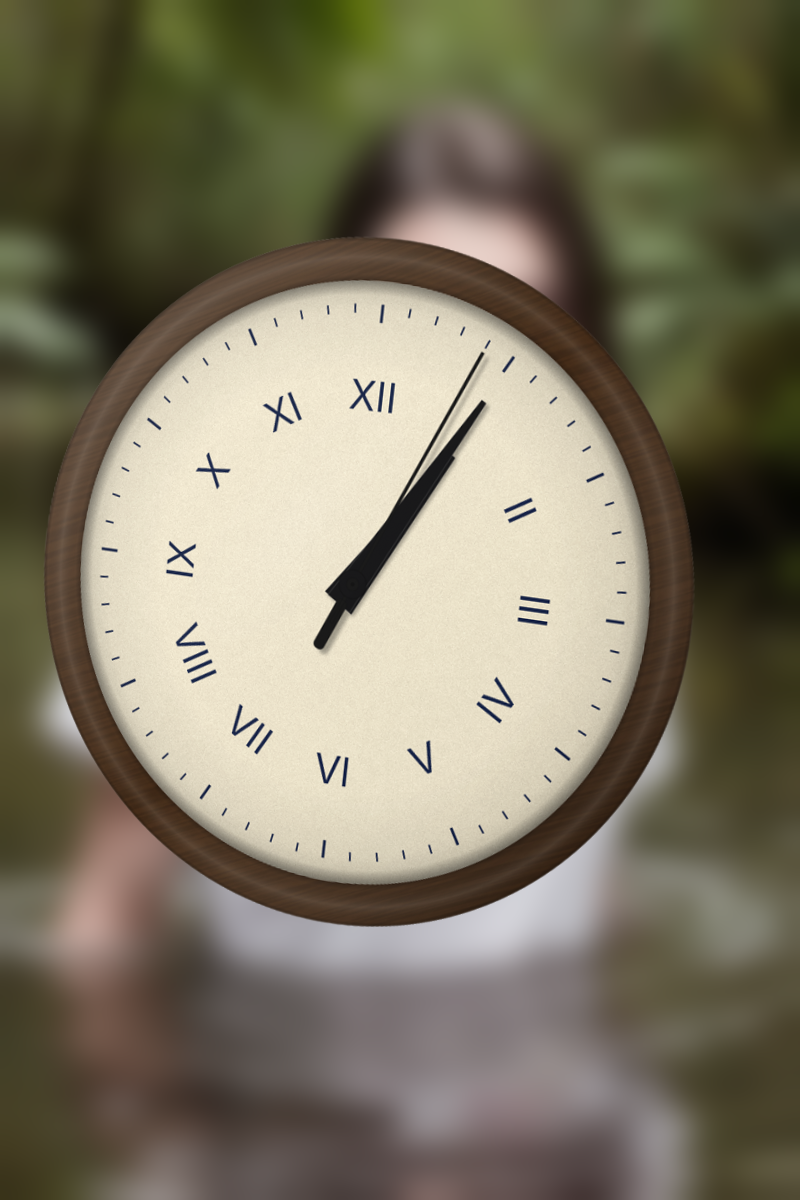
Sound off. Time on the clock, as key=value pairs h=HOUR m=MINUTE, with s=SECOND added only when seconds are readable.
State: h=1 m=5 s=4
